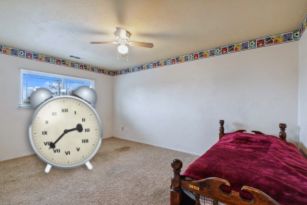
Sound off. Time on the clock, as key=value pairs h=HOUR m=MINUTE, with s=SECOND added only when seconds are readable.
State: h=2 m=38
